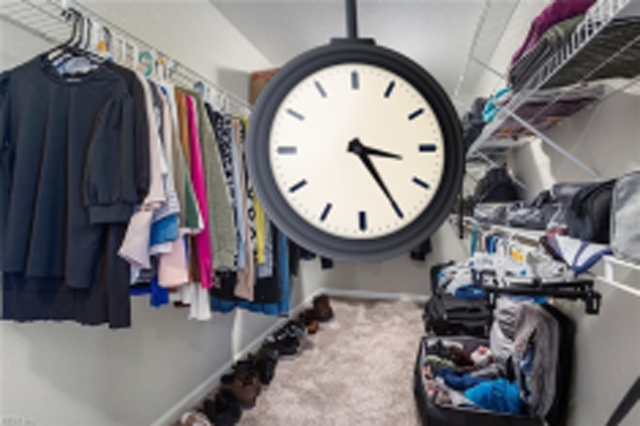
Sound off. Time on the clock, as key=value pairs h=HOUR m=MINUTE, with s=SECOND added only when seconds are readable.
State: h=3 m=25
